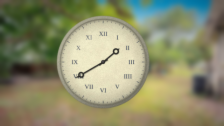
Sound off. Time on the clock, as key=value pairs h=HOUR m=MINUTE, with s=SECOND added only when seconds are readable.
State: h=1 m=40
